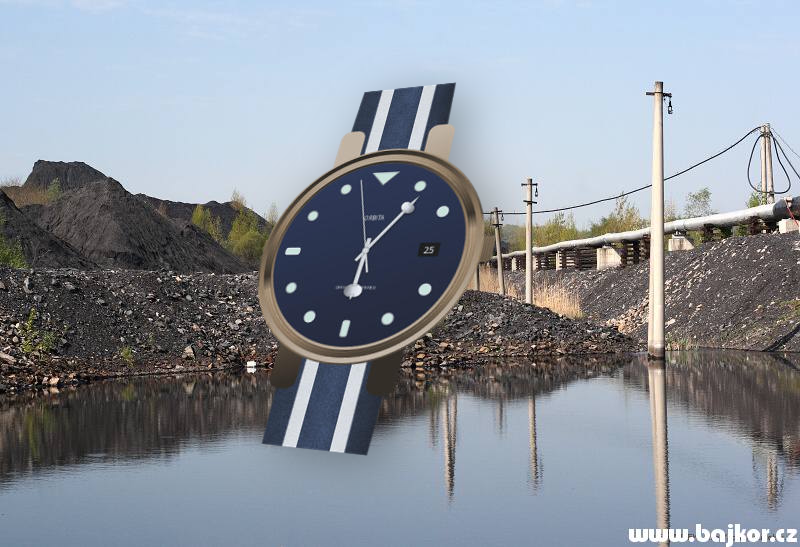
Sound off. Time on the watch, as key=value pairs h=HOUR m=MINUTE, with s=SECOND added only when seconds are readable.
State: h=6 m=5 s=57
